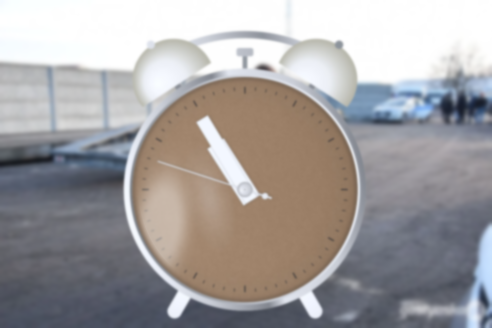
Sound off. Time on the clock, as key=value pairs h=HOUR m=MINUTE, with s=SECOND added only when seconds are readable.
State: h=10 m=54 s=48
